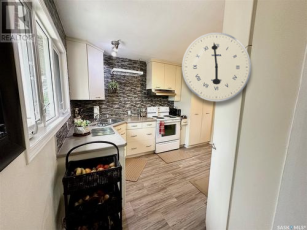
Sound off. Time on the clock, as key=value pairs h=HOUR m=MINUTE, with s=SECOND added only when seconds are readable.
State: h=5 m=59
